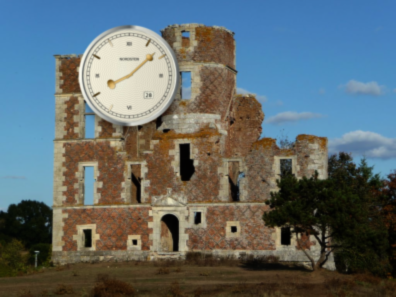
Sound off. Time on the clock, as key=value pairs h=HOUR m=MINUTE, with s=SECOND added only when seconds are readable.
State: h=8 m=8
